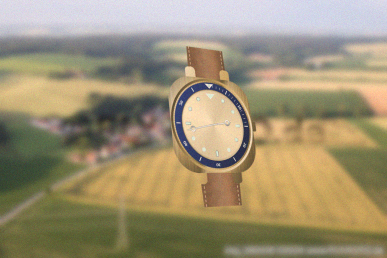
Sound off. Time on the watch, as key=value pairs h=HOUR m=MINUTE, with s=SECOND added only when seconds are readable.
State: h=2 m=43
